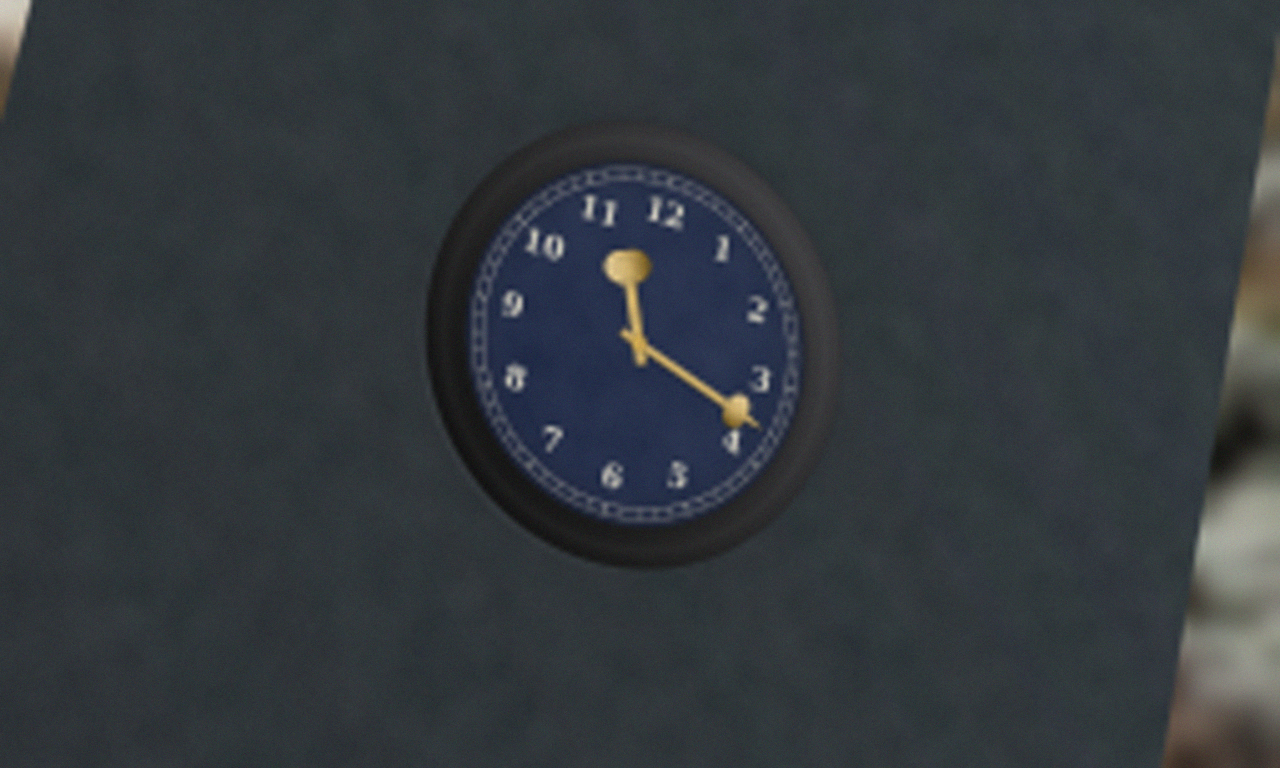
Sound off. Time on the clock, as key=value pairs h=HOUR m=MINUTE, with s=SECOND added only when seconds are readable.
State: h=11 m=18
